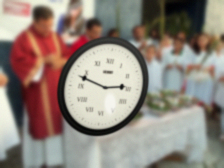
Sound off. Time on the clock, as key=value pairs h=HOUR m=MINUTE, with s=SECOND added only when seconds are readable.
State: h=2 m=48
